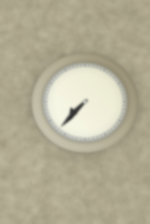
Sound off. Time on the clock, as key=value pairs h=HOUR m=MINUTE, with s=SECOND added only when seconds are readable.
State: h=7 m=37
